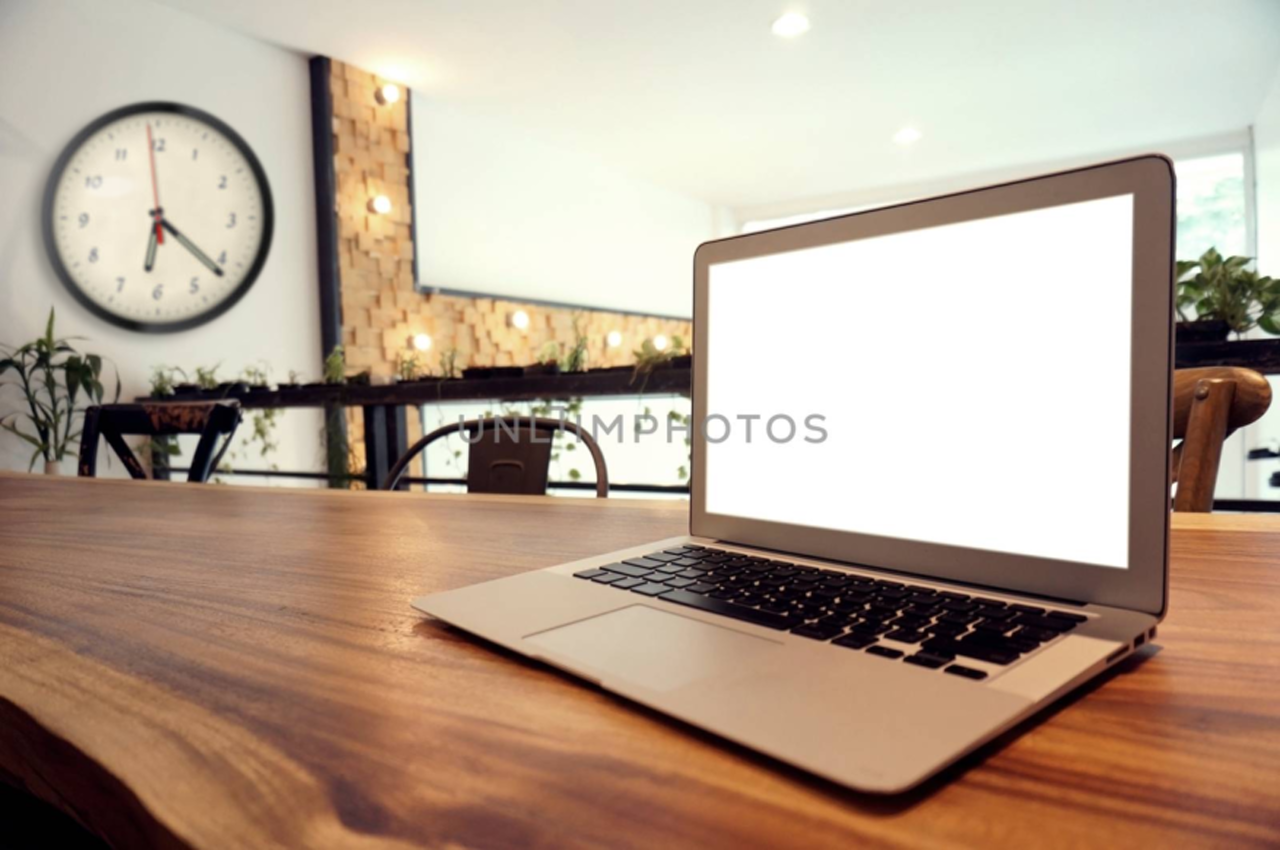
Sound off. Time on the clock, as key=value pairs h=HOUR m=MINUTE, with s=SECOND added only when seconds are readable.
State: h=6 m=21 s=59
